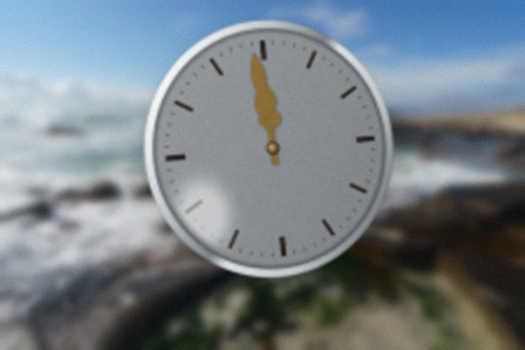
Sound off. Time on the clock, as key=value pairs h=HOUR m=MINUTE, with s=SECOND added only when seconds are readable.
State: h=11 m=59
